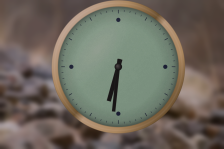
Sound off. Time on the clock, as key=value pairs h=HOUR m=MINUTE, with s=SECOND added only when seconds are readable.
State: h=6 m=31
